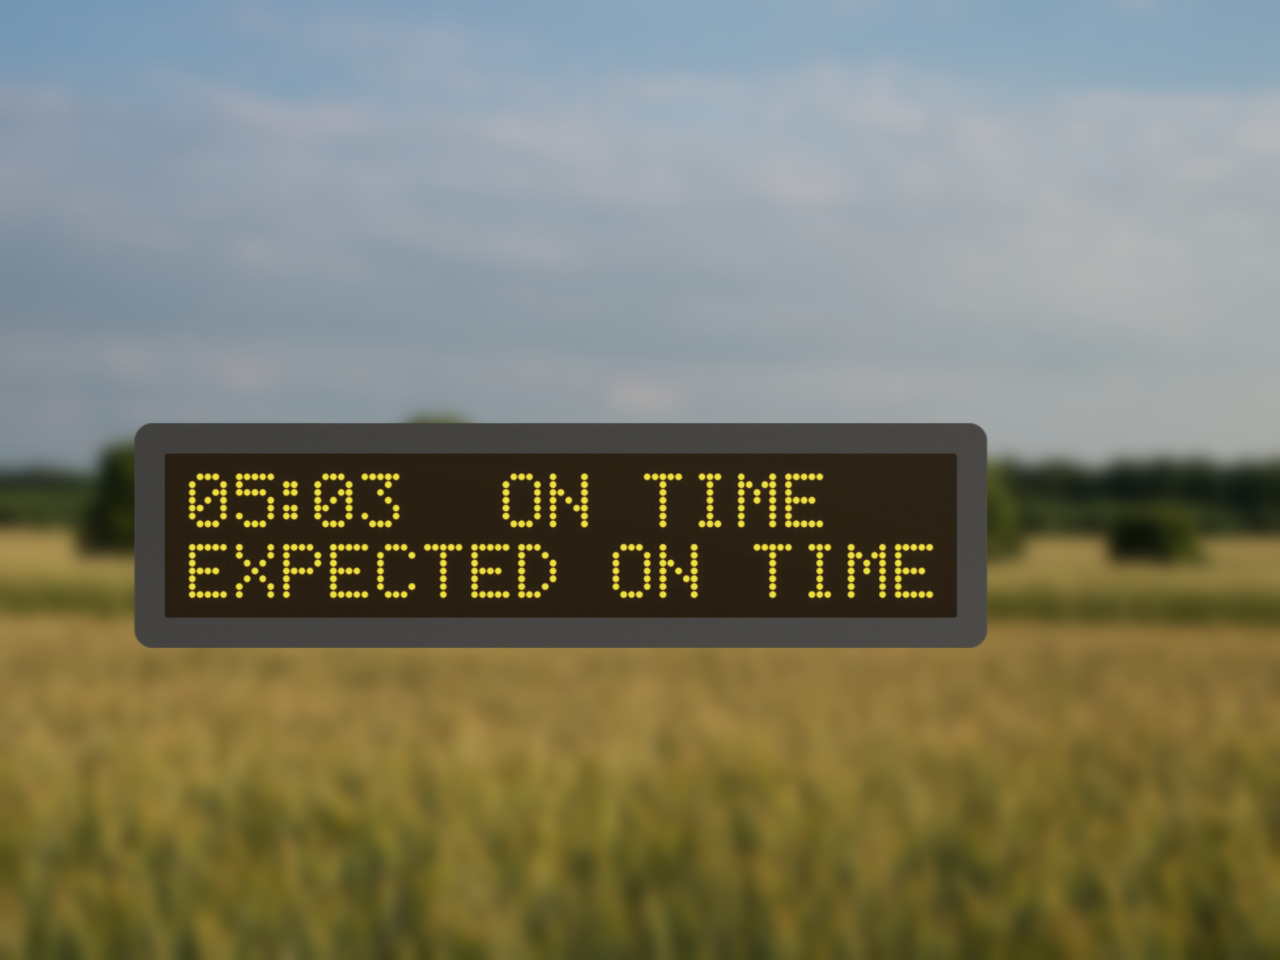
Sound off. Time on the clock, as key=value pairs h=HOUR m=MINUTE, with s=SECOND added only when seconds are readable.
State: h=5 m=3
